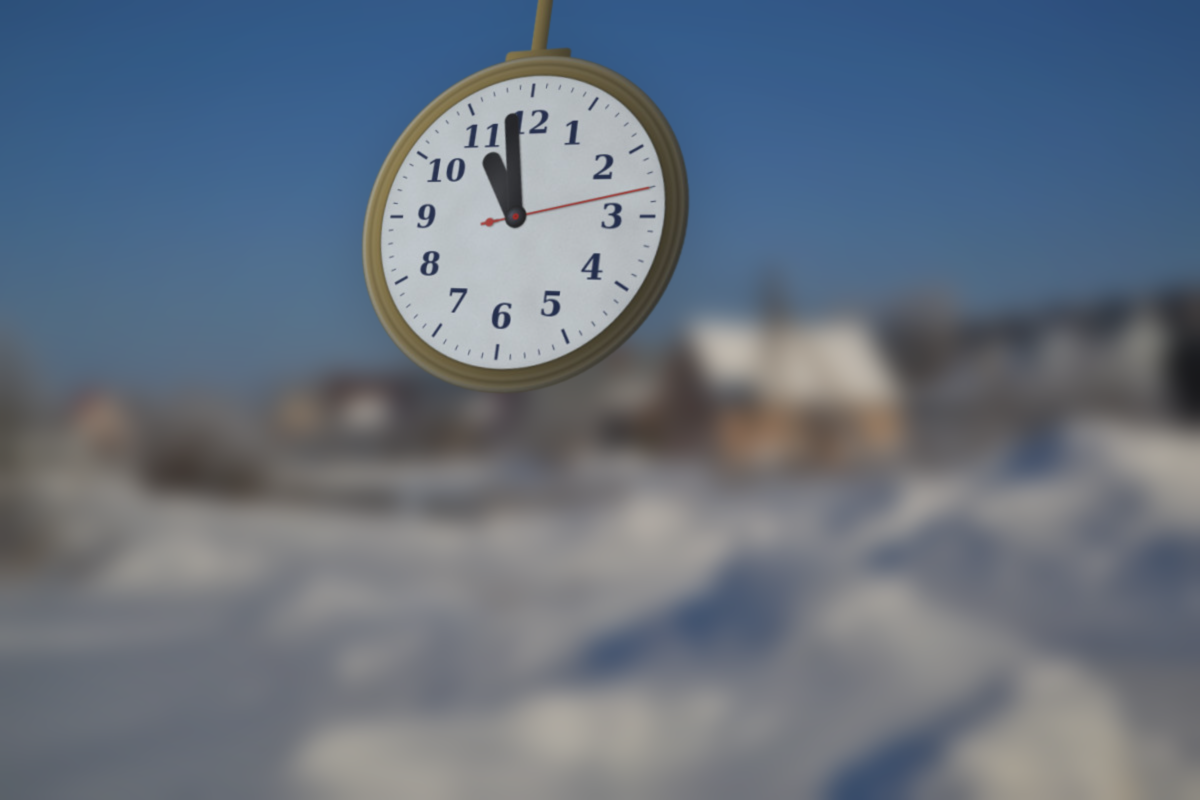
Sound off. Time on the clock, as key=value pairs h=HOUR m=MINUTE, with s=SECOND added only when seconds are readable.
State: h=10 m=58 s=13
